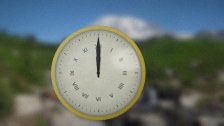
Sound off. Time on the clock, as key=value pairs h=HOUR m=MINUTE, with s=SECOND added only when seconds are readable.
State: h=12 m=0
